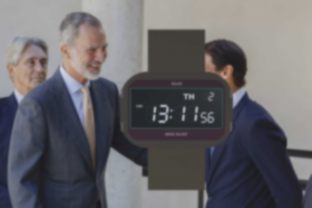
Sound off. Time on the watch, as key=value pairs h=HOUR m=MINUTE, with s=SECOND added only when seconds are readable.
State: h=13 m=11 s=56
